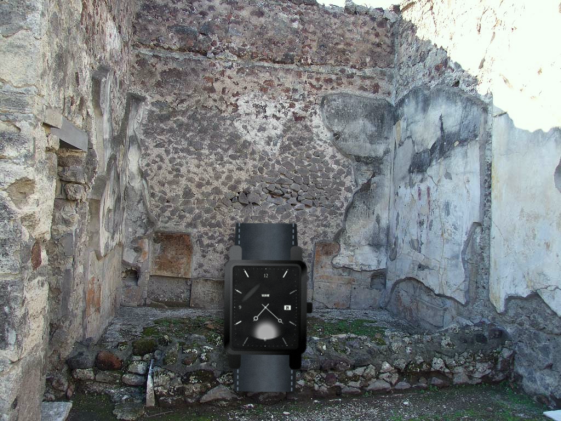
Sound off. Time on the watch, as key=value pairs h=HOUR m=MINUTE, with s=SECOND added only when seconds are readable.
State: h=7 m=22
